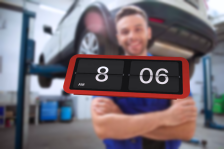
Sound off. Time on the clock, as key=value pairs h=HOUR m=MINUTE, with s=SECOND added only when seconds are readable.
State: h=8 m=6
